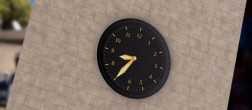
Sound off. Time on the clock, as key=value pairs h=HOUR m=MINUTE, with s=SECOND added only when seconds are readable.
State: h=8 m=35
